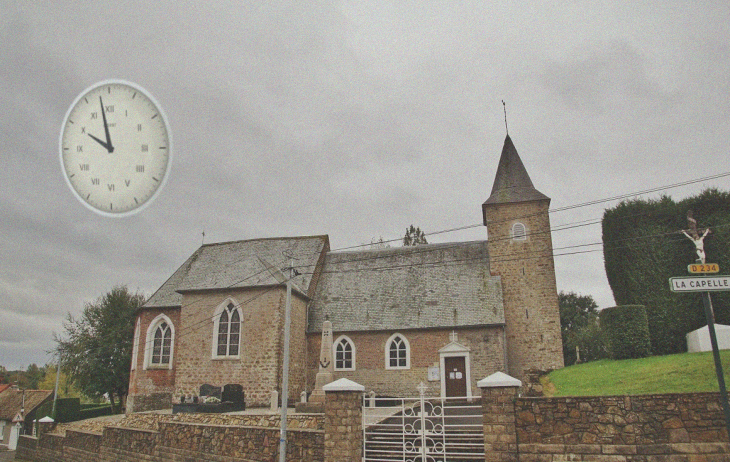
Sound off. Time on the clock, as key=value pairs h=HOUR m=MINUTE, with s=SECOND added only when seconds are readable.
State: h=9 m=58
